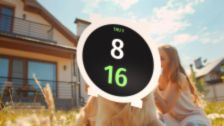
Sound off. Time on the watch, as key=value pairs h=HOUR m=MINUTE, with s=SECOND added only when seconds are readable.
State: h=8 m=16
